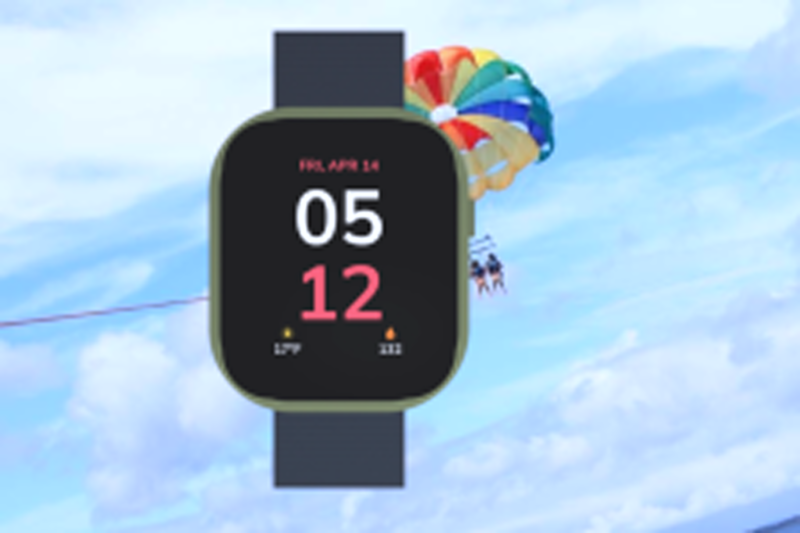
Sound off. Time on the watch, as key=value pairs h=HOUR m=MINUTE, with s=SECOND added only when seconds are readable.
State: h=5 m=12
